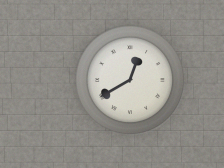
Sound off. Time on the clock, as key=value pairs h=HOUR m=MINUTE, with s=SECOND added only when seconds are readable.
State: h=12 m=40
